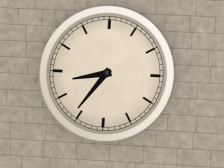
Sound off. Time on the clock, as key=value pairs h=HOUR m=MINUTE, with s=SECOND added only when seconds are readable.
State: h=8 m=36
